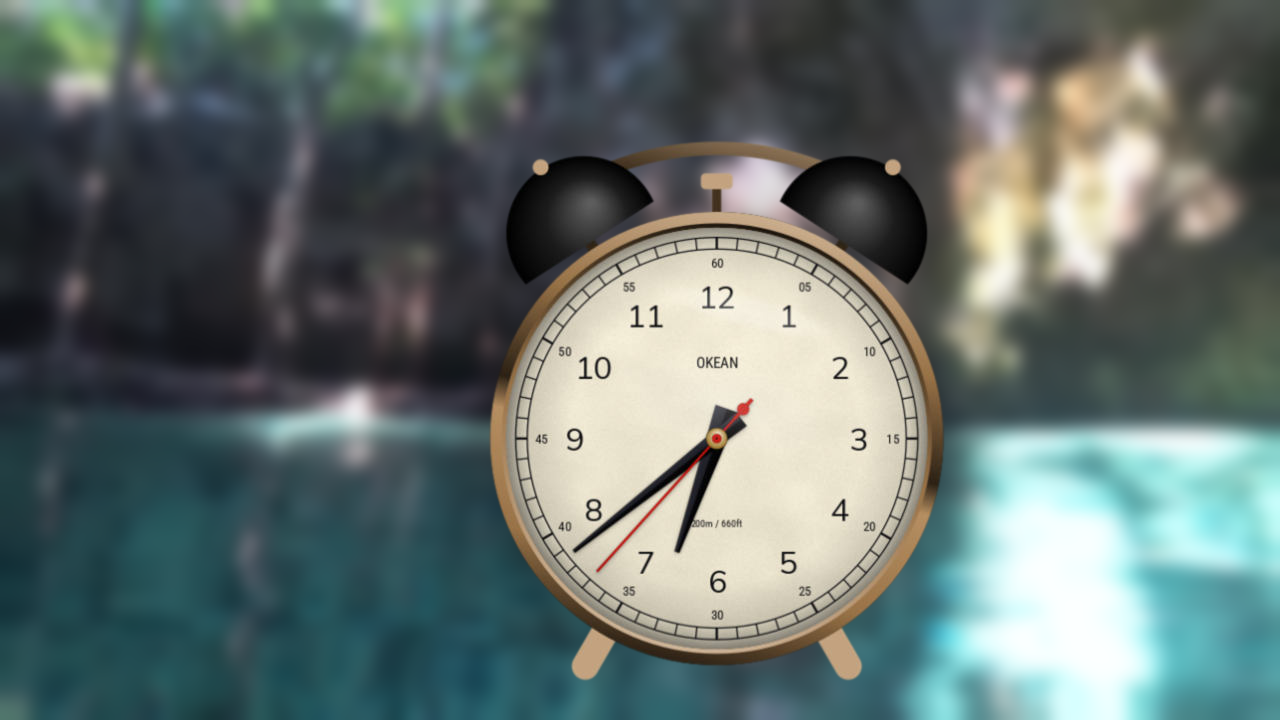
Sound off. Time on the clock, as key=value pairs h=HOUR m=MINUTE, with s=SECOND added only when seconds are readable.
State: h=6 m=38 s=37
